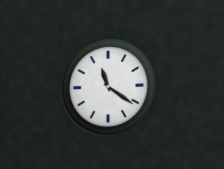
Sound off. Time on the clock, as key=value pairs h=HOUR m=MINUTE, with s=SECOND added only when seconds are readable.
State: h=11 m=21
